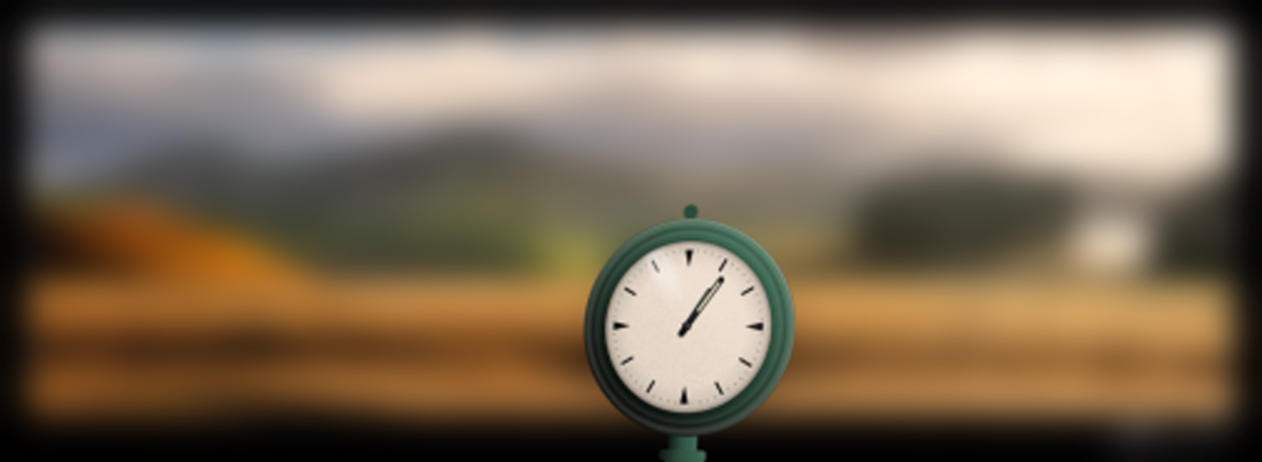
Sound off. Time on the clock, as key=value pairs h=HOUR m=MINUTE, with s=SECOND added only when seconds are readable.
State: h=1 m=6
